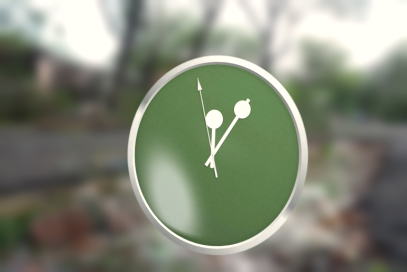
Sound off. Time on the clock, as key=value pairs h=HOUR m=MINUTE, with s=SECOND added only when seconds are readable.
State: h=12 m=5 s=58
